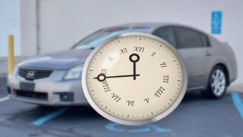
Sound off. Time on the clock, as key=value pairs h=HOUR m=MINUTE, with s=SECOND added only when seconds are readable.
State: h=11 m=43
